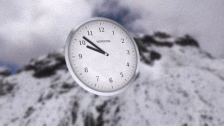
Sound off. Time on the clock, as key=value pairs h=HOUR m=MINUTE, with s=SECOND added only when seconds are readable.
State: h=9 m=52
